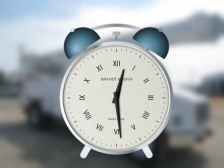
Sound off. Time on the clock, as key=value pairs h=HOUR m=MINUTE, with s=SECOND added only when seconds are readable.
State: h=12 m=29
